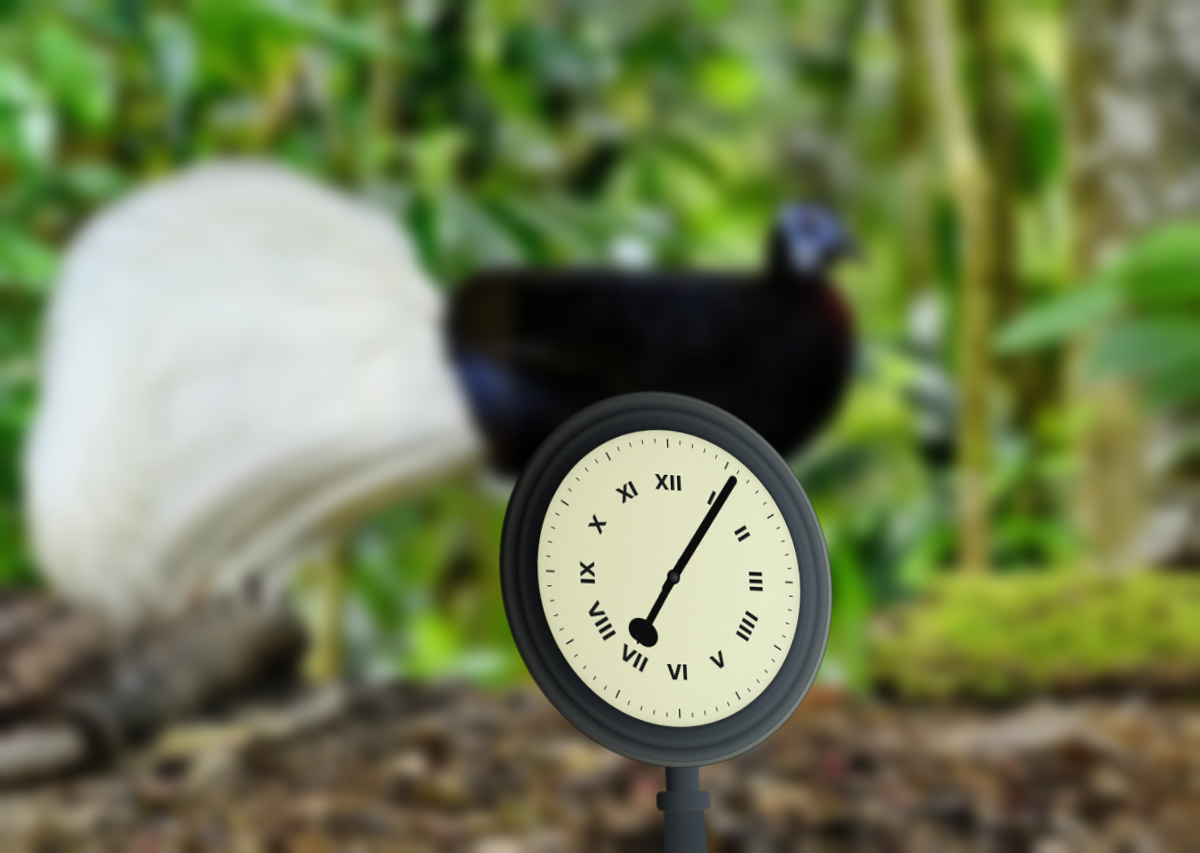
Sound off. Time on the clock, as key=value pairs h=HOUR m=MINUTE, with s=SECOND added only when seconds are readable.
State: h=7 m=6
